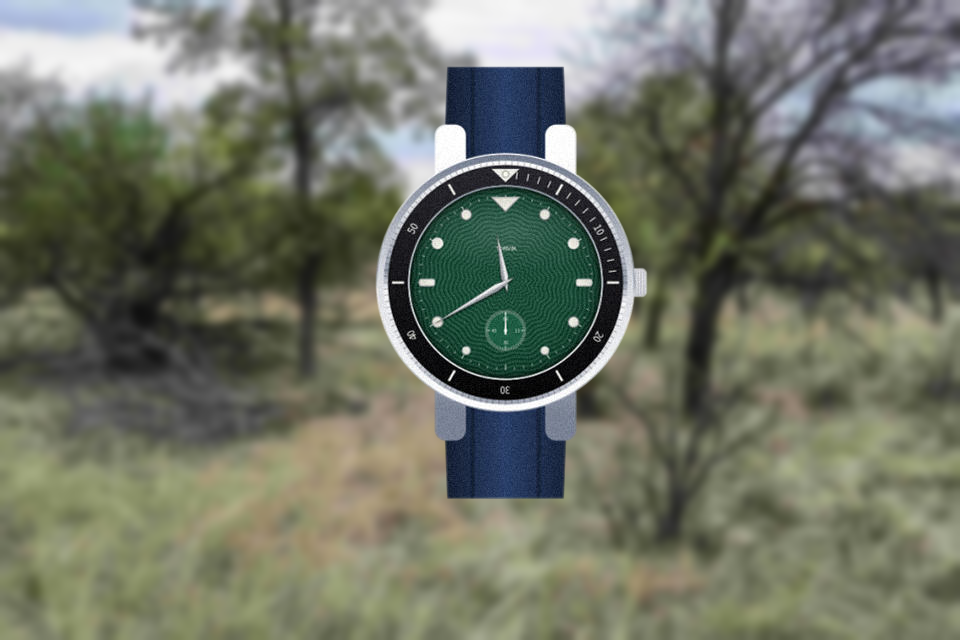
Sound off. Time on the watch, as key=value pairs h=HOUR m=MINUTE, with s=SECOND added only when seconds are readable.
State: h=11 m=40
